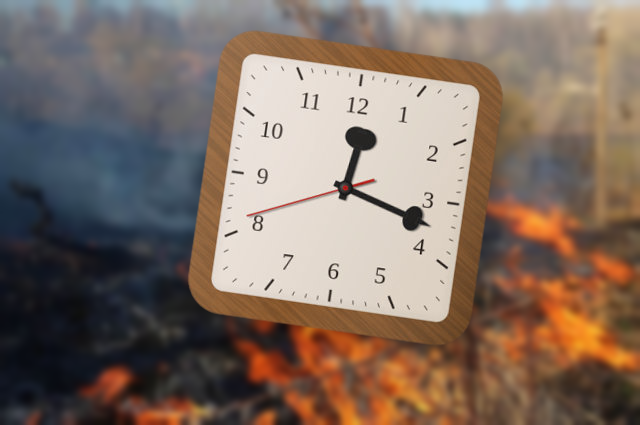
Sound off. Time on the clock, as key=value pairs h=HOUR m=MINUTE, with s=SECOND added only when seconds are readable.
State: h=12 m=17 s=41
